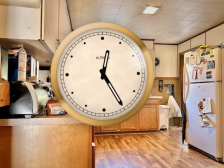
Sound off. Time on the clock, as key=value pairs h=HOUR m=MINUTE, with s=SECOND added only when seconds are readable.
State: h=12 m=25
